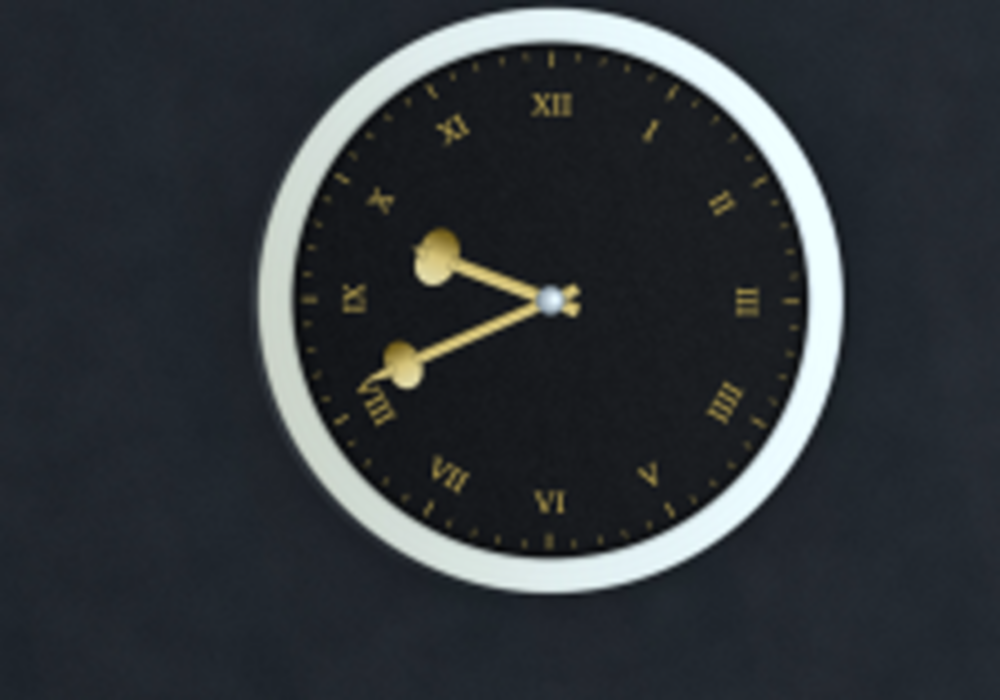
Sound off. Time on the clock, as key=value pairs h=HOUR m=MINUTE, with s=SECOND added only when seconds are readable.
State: h=9 m=41
